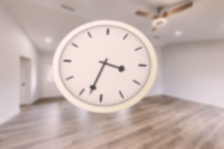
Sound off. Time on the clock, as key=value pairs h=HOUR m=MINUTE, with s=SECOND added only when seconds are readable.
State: h=3 m=33
